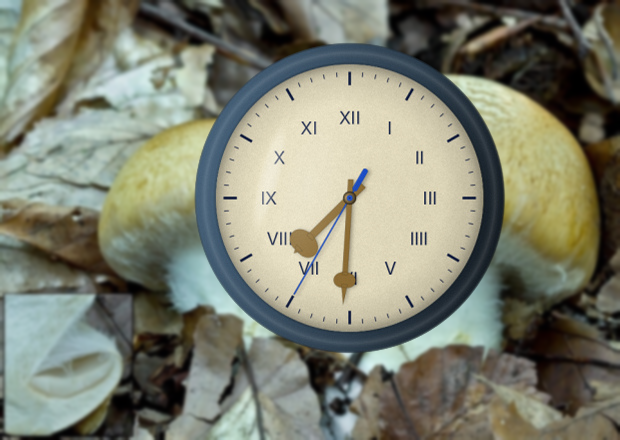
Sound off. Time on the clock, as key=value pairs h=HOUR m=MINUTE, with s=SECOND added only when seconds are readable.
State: h=7 m=30 s=35
